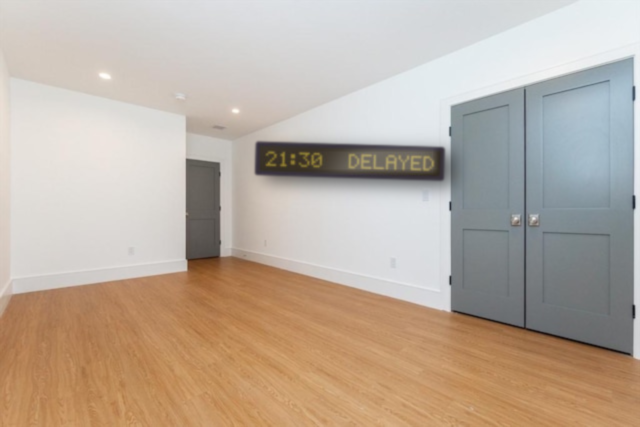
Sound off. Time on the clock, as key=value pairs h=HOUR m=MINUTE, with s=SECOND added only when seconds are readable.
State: h=21 m=30
